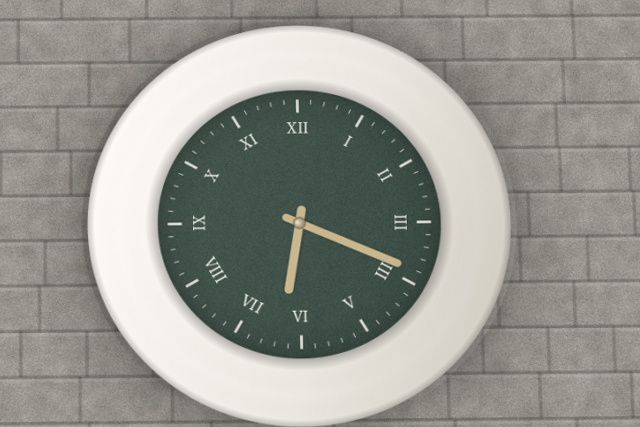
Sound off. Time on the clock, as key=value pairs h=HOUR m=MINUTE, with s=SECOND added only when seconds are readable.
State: h=6 m=19
